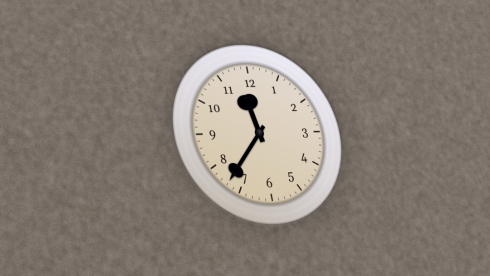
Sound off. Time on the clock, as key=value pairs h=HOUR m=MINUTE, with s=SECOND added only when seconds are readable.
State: h=11 m=37
